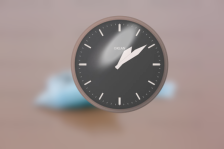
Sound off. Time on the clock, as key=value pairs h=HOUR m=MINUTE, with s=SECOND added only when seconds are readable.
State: h=1 m=9
